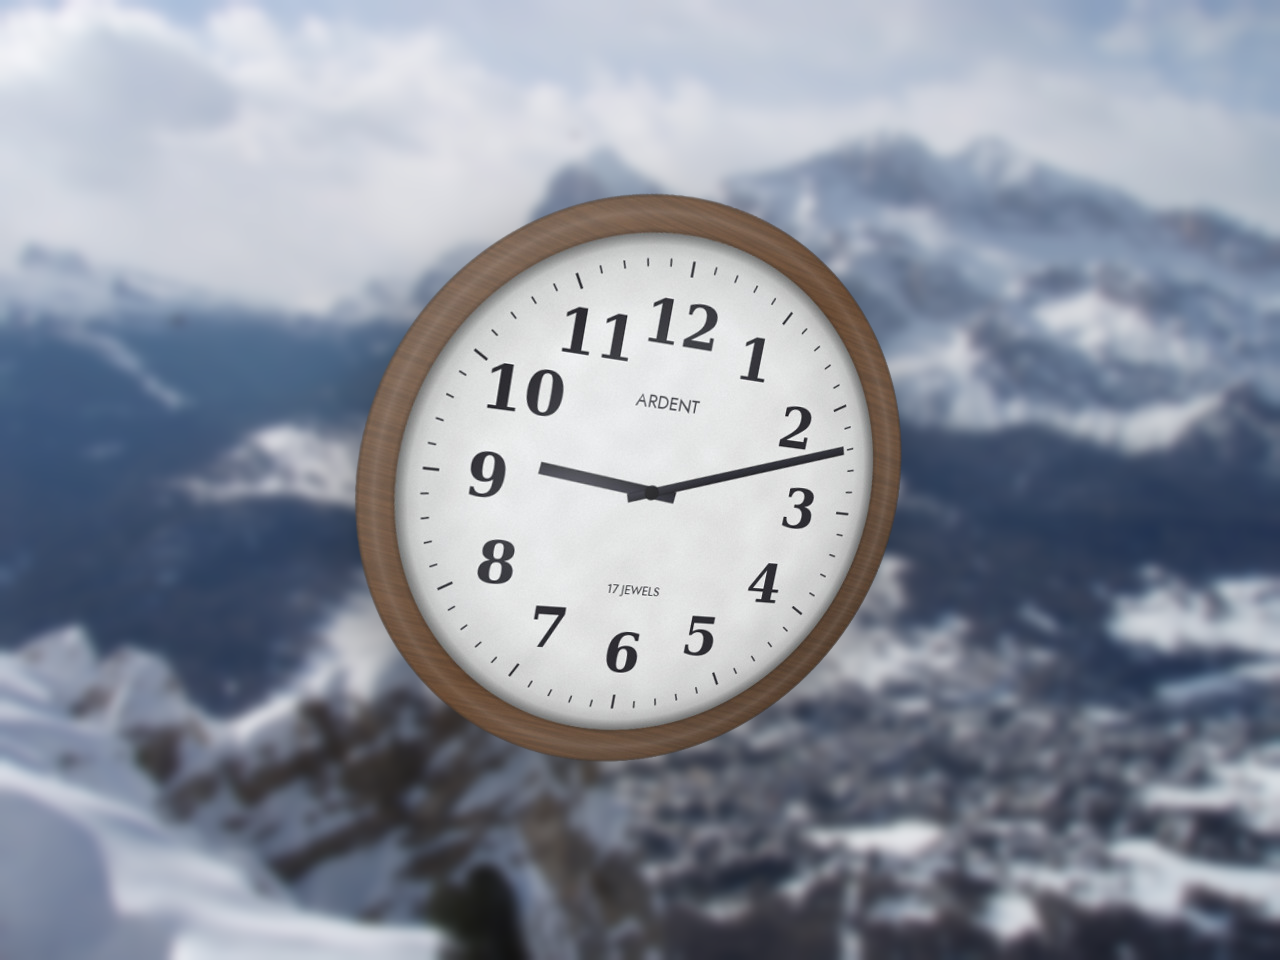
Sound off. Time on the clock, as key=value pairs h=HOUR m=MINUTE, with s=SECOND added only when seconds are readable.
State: h=9 m=12
